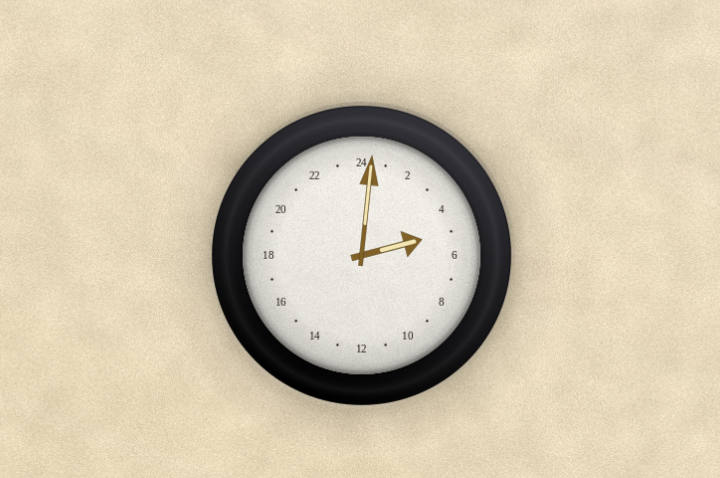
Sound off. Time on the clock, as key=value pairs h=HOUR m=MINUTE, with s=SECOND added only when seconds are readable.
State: h=5 m=1
